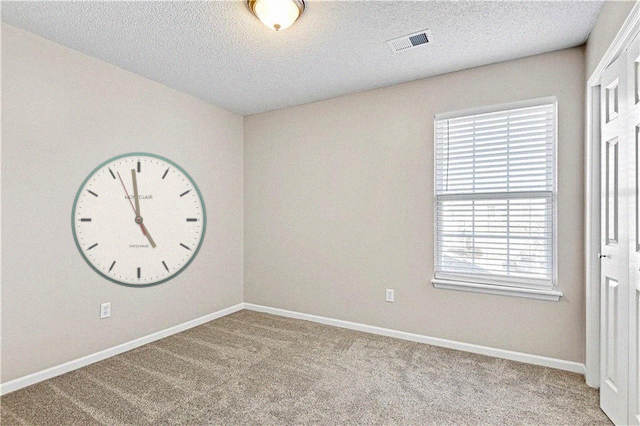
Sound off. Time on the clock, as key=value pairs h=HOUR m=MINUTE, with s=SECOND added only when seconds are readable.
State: h=4 m=58 s=56
